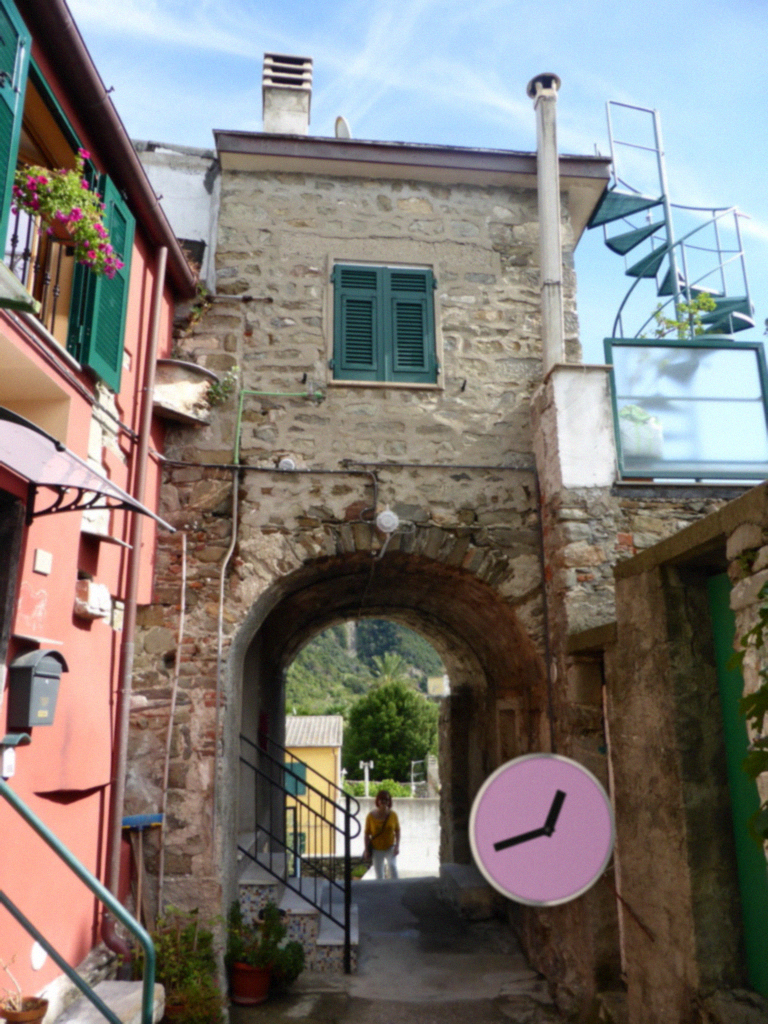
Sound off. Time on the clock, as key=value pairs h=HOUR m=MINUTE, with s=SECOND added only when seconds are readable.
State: h=12 m=42
